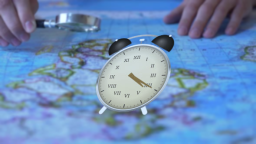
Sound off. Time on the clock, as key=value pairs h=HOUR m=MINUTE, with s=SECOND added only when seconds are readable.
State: h=4 m=20
